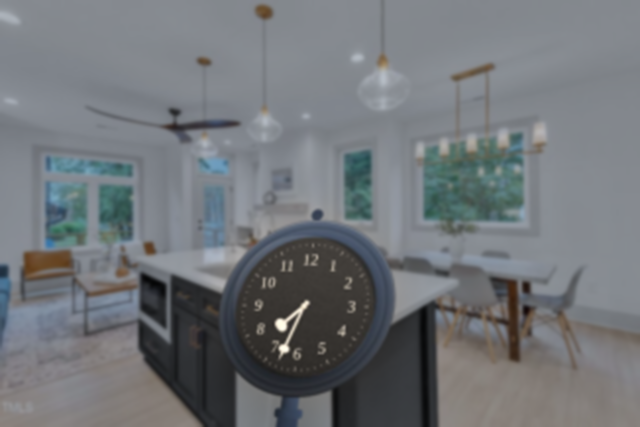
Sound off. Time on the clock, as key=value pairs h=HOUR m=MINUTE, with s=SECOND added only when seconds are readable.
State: h=7 m=33
